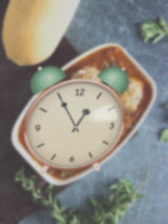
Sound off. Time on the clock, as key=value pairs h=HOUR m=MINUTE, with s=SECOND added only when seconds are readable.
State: h=12 m=55
